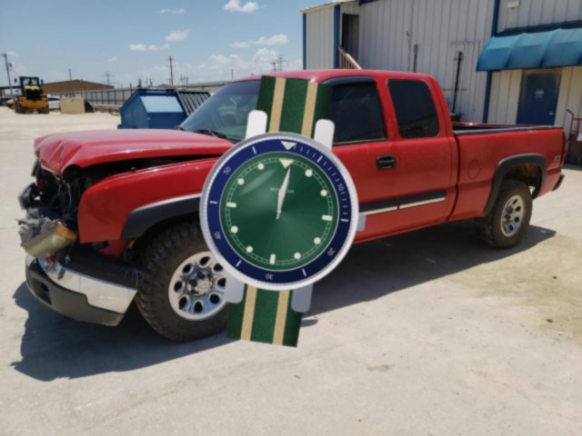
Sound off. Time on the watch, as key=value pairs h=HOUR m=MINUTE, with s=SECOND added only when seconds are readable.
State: h=12 m=1
